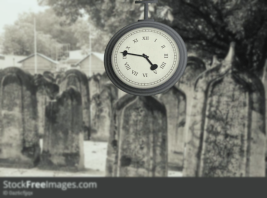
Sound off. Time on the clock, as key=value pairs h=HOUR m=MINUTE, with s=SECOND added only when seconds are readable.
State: h=4 m=47
